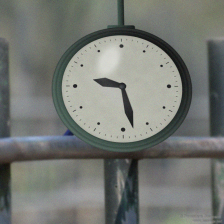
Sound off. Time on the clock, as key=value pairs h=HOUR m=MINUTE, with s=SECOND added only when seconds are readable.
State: h=9 m=28
